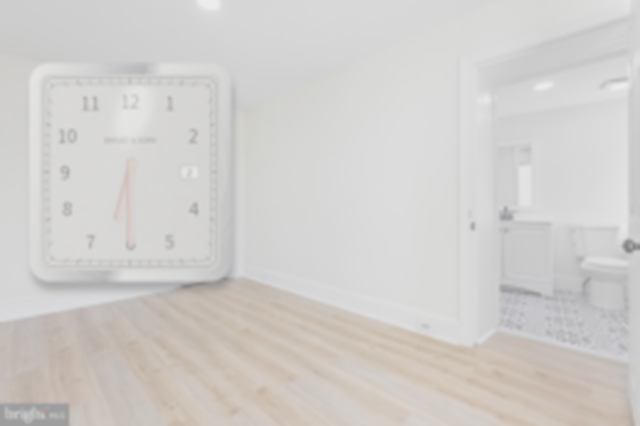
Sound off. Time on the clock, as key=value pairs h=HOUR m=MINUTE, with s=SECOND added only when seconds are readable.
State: h=6 m=30
